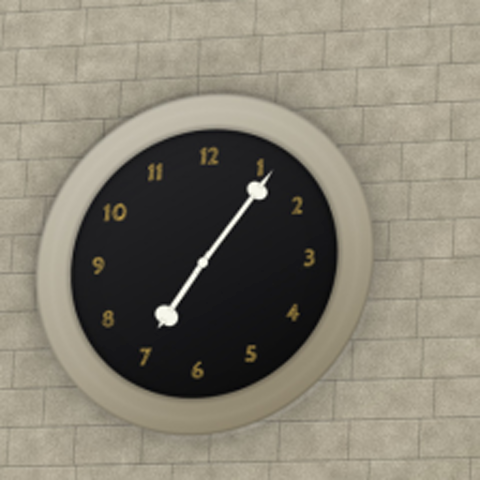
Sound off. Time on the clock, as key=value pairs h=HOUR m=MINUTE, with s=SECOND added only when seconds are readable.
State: h=7 m=6
